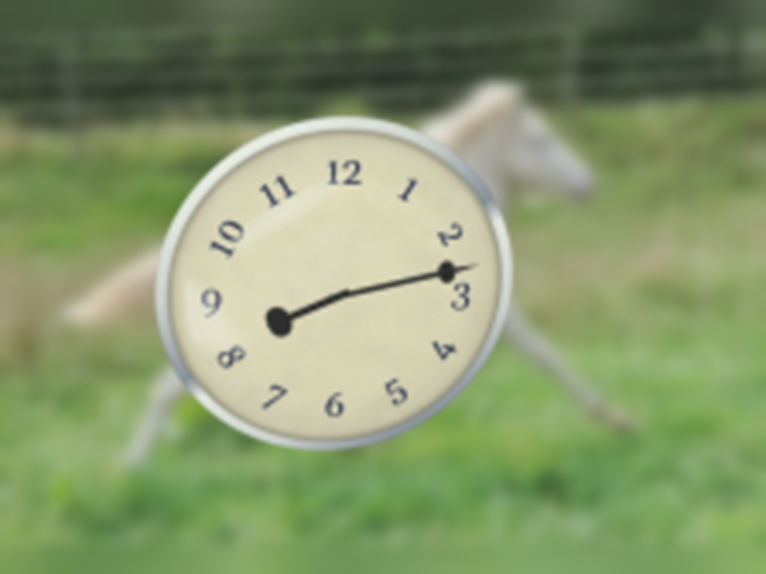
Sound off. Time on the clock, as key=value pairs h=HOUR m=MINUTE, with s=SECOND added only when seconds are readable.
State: h=8 m=13
